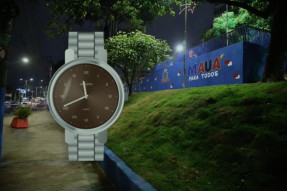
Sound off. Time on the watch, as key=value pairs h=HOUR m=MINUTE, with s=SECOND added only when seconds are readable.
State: h=11 m=41
